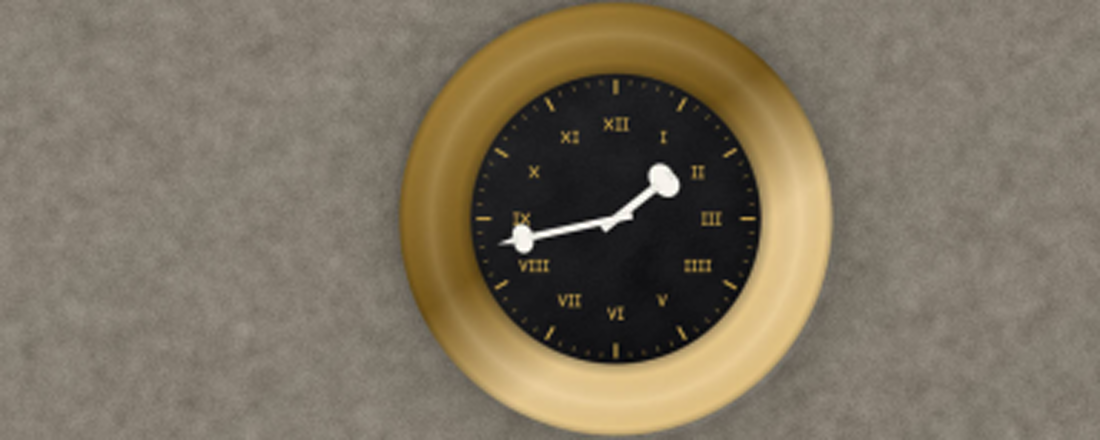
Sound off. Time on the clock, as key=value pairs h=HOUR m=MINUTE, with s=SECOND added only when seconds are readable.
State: h=1 m=43
